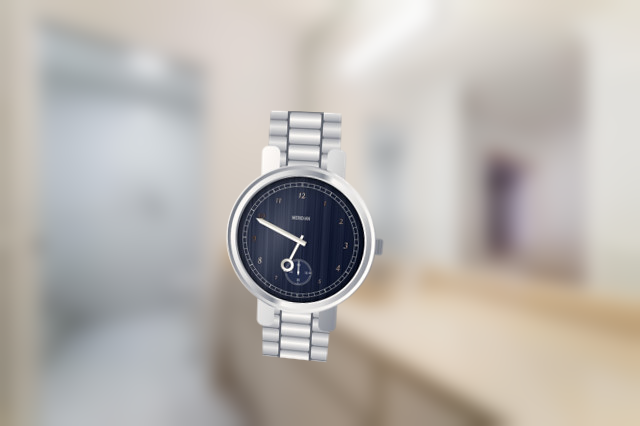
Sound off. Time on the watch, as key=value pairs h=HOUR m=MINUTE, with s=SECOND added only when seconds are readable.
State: h=6 m=49
